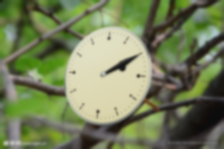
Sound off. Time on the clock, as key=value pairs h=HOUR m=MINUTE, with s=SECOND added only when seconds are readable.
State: h=2 m=10
